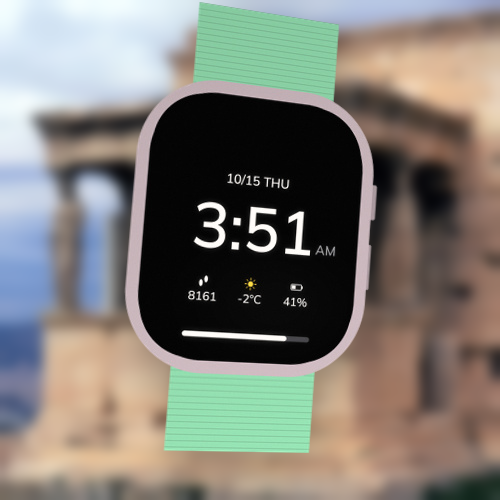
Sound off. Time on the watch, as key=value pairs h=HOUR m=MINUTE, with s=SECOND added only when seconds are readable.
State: h=3 m=51
